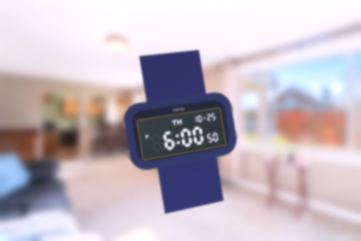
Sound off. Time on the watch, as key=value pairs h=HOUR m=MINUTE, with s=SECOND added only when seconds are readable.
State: h=6 m=0
